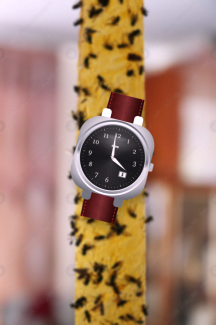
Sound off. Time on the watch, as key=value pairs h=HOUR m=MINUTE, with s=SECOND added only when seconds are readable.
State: h=3 m=59
